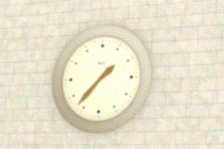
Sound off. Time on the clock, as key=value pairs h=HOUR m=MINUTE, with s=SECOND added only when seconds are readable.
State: h=1 m=37
